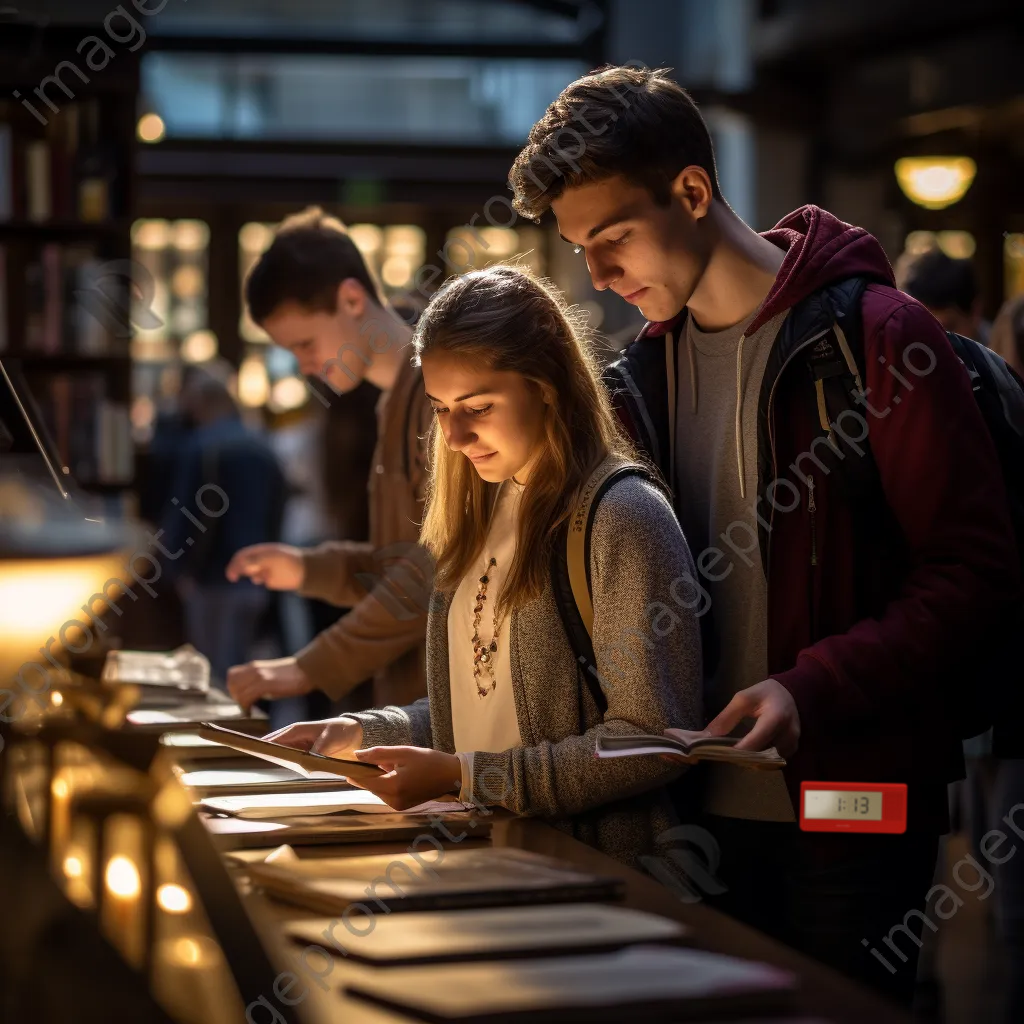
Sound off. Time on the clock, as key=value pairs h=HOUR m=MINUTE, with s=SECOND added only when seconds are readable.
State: h=1 m=13
